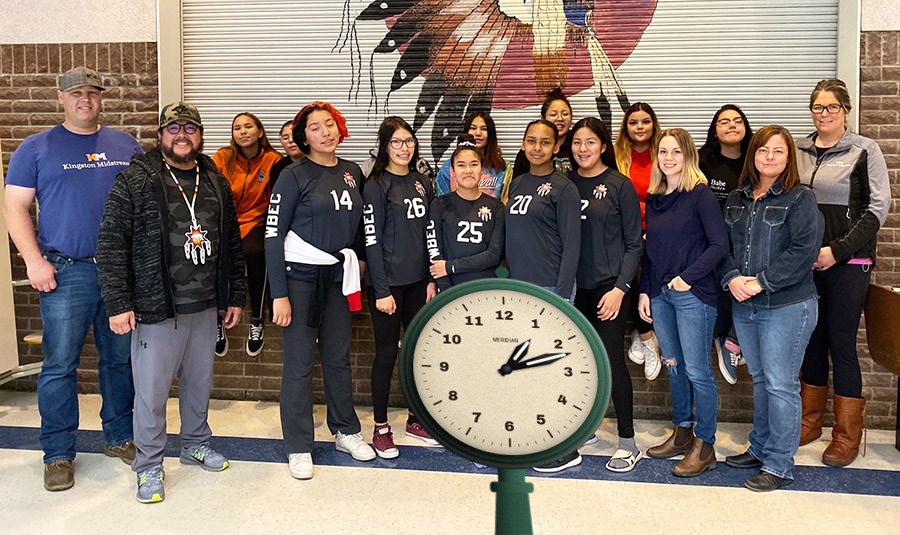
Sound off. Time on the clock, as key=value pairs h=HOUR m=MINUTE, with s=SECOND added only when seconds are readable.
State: h=1 m=12
